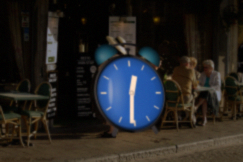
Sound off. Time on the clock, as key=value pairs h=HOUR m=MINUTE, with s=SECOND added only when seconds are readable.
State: h=12 m=31
